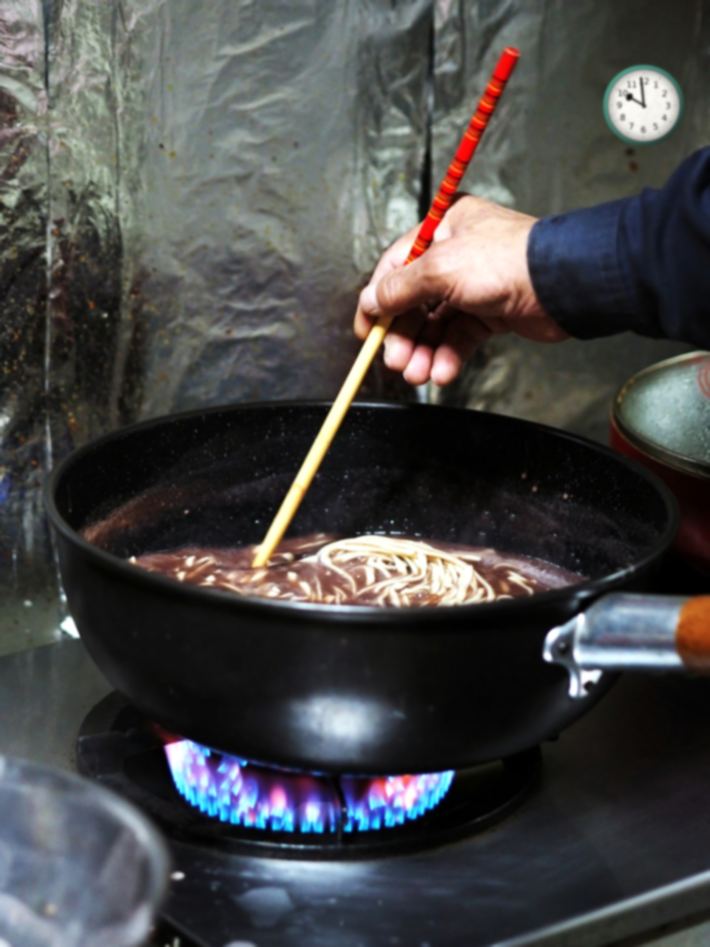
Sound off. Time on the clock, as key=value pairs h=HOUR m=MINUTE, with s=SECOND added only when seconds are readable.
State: h=9 m=59
